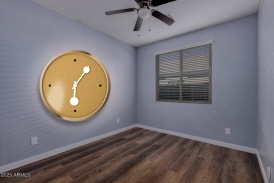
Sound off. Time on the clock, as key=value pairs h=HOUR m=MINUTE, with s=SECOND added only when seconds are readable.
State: h=6 m=6
